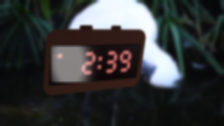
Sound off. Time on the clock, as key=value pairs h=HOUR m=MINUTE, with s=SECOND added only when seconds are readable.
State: h=2 m=39
